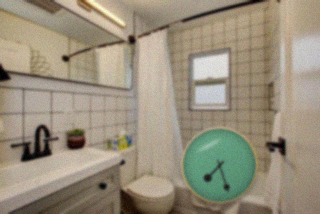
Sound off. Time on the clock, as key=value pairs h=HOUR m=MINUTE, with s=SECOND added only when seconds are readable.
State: h=7 m=27
